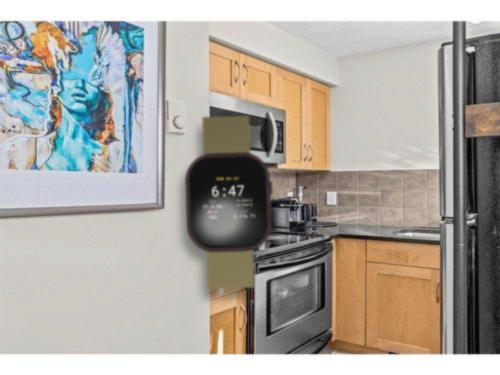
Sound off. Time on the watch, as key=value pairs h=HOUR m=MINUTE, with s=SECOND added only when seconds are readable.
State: h=6 m=47
